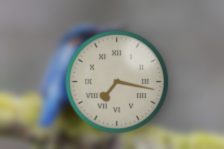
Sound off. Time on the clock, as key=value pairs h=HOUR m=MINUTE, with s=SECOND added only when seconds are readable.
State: h=7 m=17
